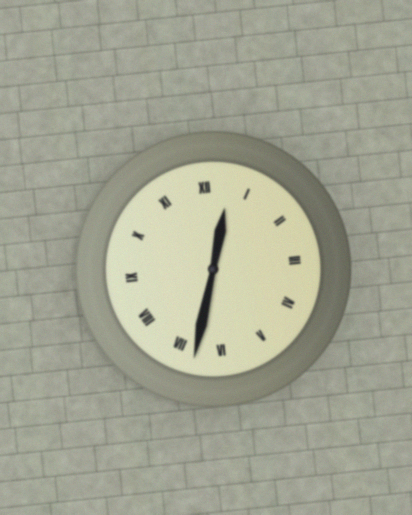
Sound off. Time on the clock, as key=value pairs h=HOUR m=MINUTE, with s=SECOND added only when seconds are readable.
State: h=12 m=33
